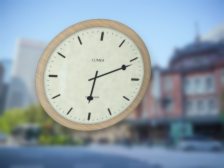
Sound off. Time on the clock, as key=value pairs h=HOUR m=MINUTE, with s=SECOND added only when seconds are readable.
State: h=6 m=11
